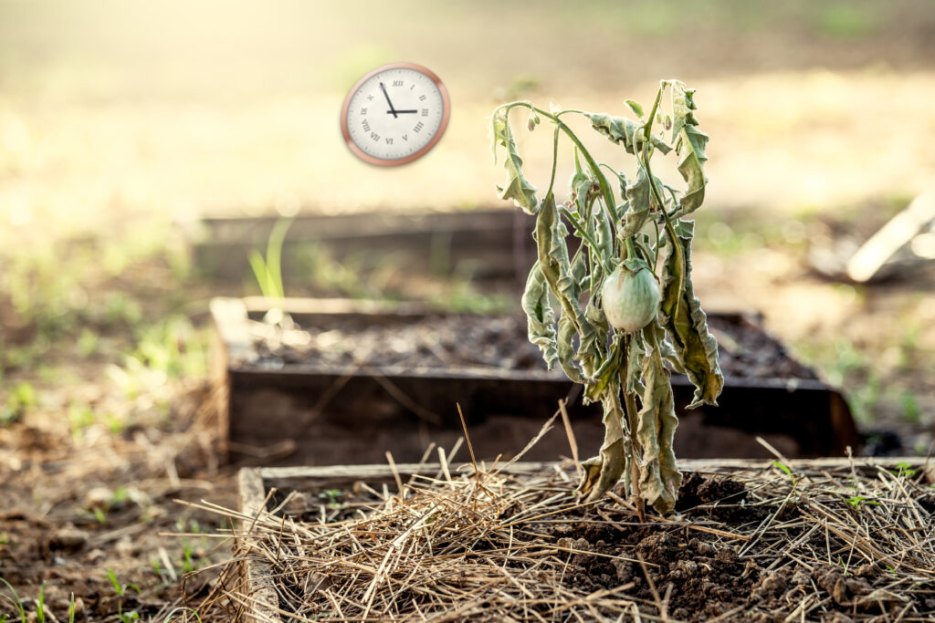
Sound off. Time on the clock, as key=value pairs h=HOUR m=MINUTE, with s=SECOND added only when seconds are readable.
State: h=2 m=55
